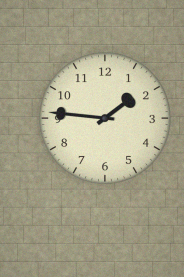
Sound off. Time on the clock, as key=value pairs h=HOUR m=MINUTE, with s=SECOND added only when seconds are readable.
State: h=1 m=46
